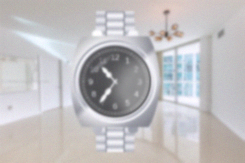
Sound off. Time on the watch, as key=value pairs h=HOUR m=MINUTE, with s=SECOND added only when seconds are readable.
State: h=10 m=36
